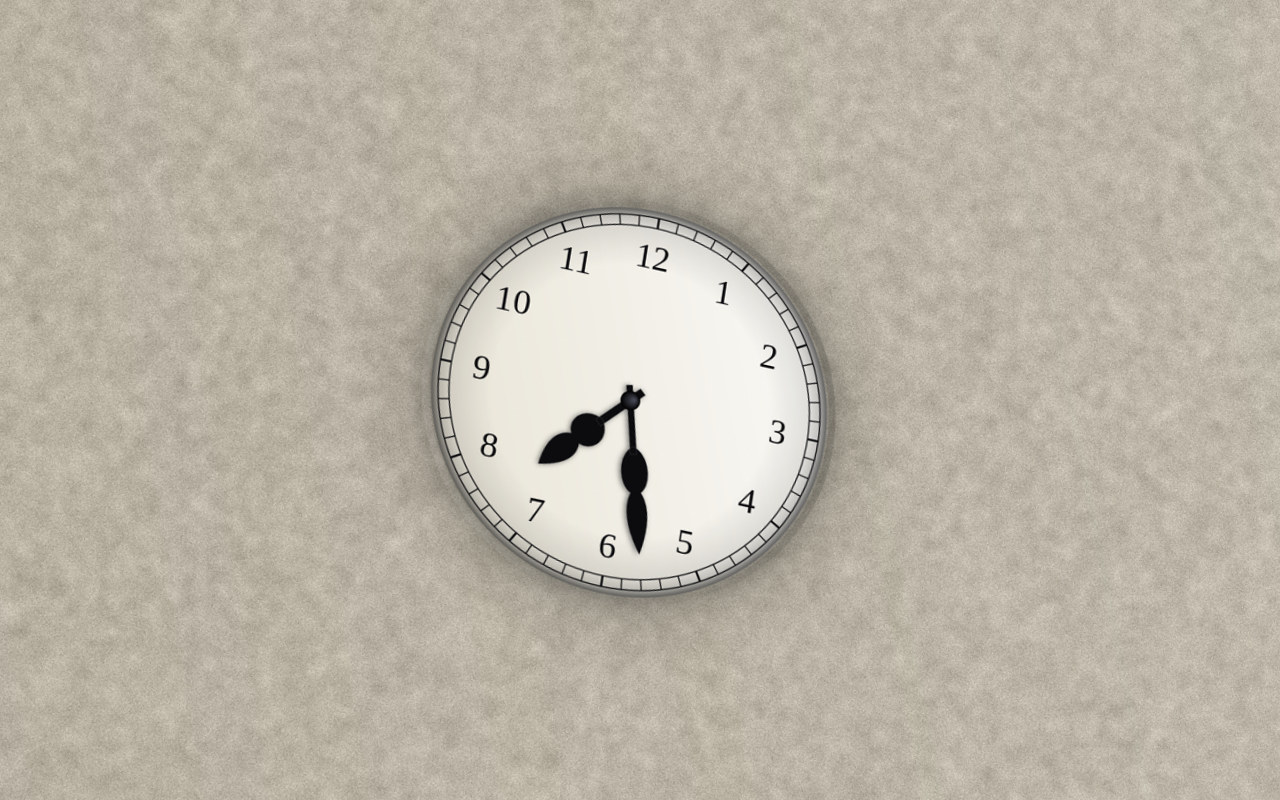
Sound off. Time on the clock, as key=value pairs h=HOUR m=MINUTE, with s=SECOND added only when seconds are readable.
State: h=7 m=28
